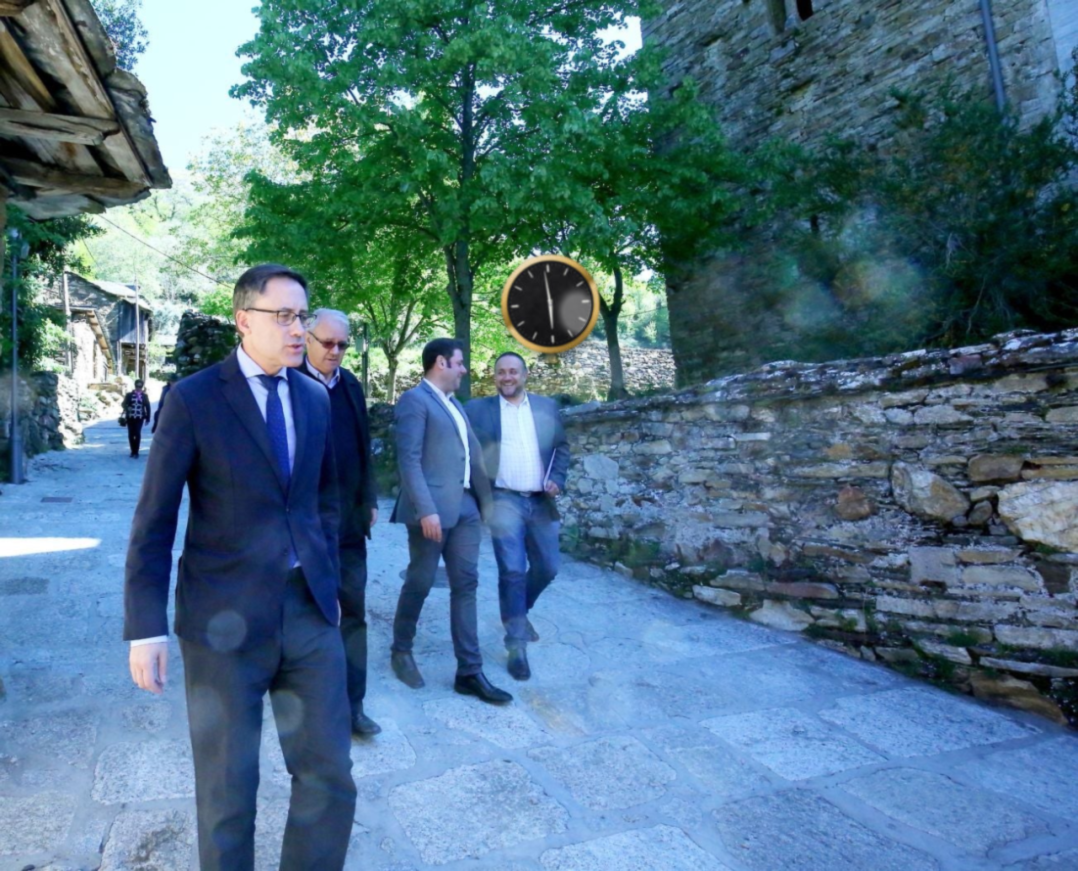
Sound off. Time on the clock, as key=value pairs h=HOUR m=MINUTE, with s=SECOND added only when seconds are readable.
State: h=5 m=59
